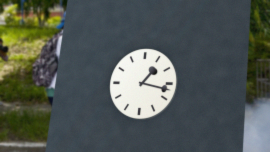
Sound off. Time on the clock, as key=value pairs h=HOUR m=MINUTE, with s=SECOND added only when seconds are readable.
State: h=1 m=17
